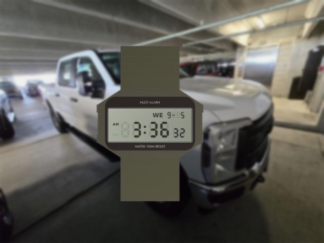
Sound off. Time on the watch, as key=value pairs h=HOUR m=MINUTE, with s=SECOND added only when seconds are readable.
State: h=3 m=36 s=32
